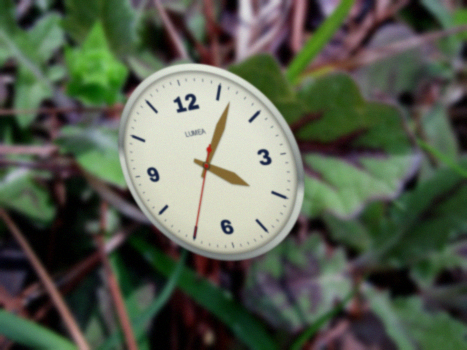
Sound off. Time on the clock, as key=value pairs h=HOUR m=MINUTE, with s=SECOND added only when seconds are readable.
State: h=4 m=6 s=35
